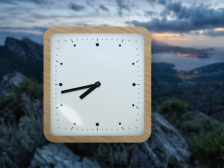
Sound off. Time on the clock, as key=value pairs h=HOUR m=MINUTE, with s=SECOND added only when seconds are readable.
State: h=7 m=43
